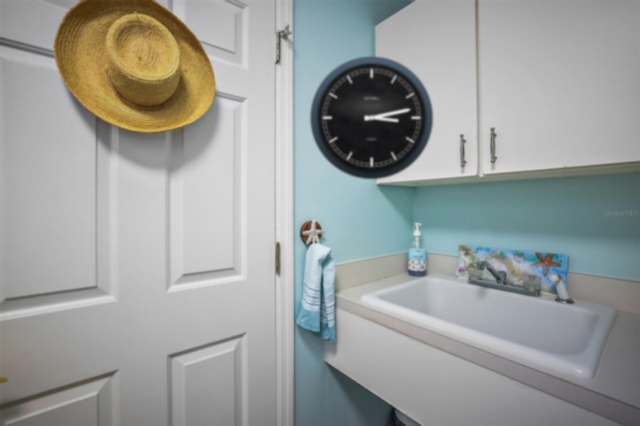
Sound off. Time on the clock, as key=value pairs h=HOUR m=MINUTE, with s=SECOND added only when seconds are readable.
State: h=3 m=13
